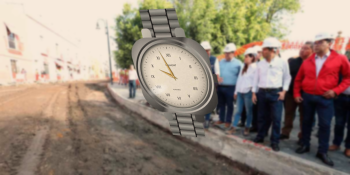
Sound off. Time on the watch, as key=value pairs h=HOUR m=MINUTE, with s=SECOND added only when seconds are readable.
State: h=9 m=57
